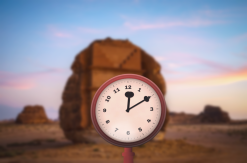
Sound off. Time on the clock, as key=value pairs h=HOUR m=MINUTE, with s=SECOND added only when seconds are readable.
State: h=12 m=10
